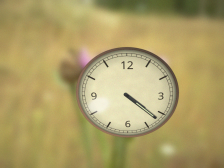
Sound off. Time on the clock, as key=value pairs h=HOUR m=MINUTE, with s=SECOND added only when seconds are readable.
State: h=4 m=22
